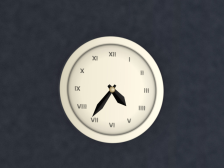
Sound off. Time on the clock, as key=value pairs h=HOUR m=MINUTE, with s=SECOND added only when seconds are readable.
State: h=4 m=36
